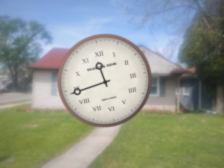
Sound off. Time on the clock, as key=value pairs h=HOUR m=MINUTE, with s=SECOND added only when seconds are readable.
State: h=11 m=44
